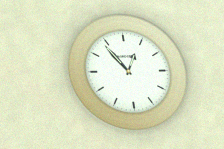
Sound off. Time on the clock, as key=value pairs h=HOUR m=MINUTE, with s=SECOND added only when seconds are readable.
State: h=12 m=54
